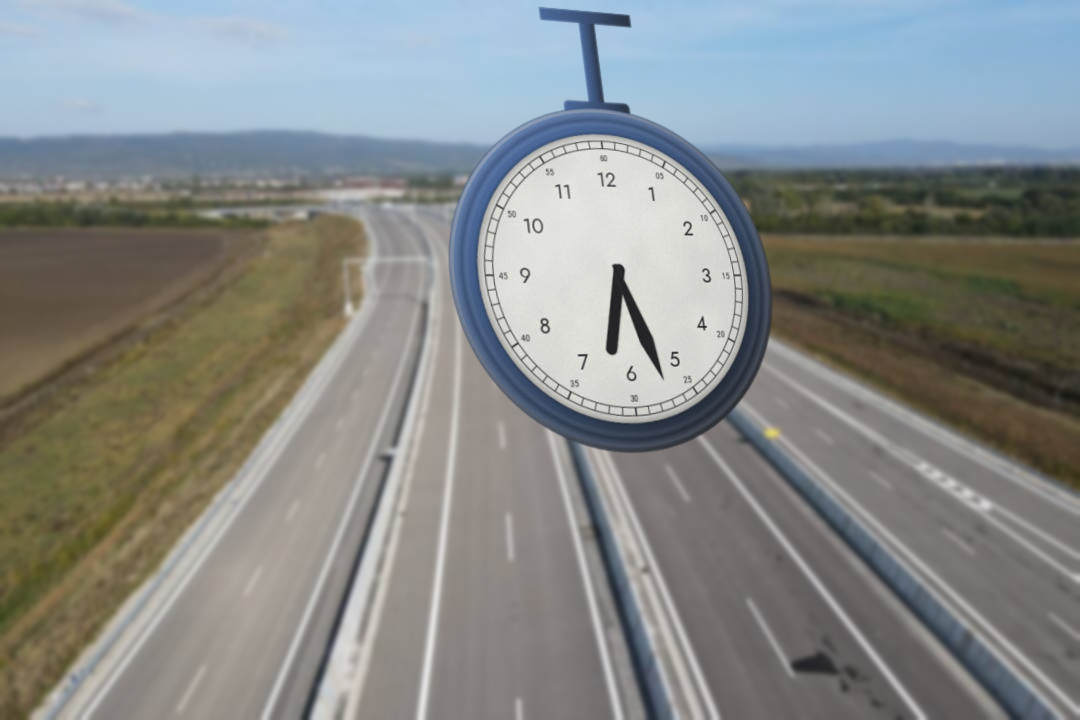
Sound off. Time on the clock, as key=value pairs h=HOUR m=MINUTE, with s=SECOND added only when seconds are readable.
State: h=6 m=27
